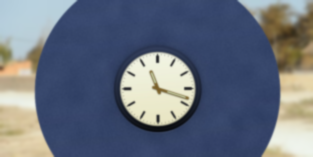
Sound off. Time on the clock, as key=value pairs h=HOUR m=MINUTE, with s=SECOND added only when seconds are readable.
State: h=11 m=18
